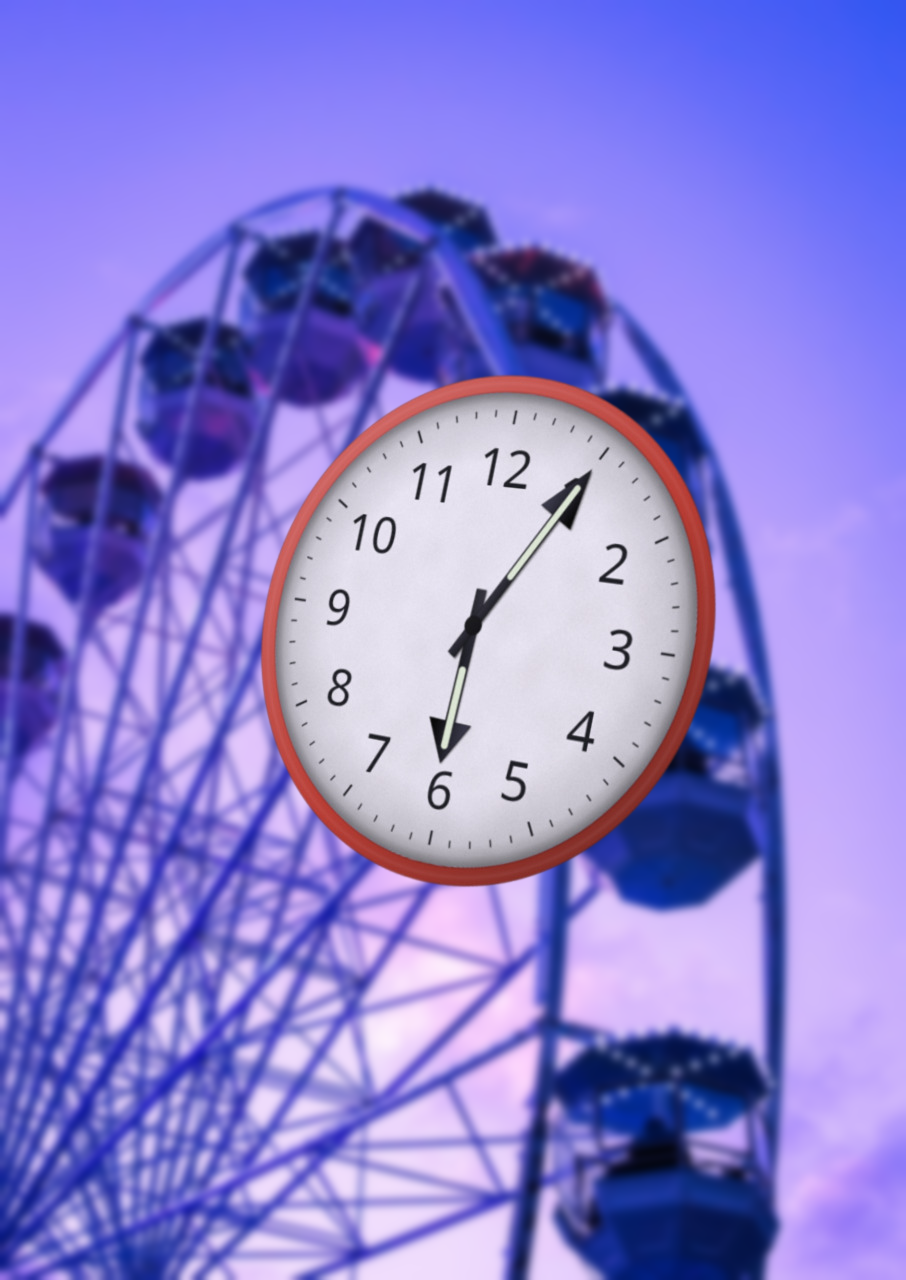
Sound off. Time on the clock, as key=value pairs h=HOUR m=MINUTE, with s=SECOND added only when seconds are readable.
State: h=6 m=5
